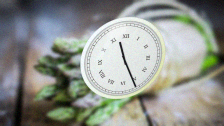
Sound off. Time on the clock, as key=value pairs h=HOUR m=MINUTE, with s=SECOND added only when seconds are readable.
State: h=11 m=26
